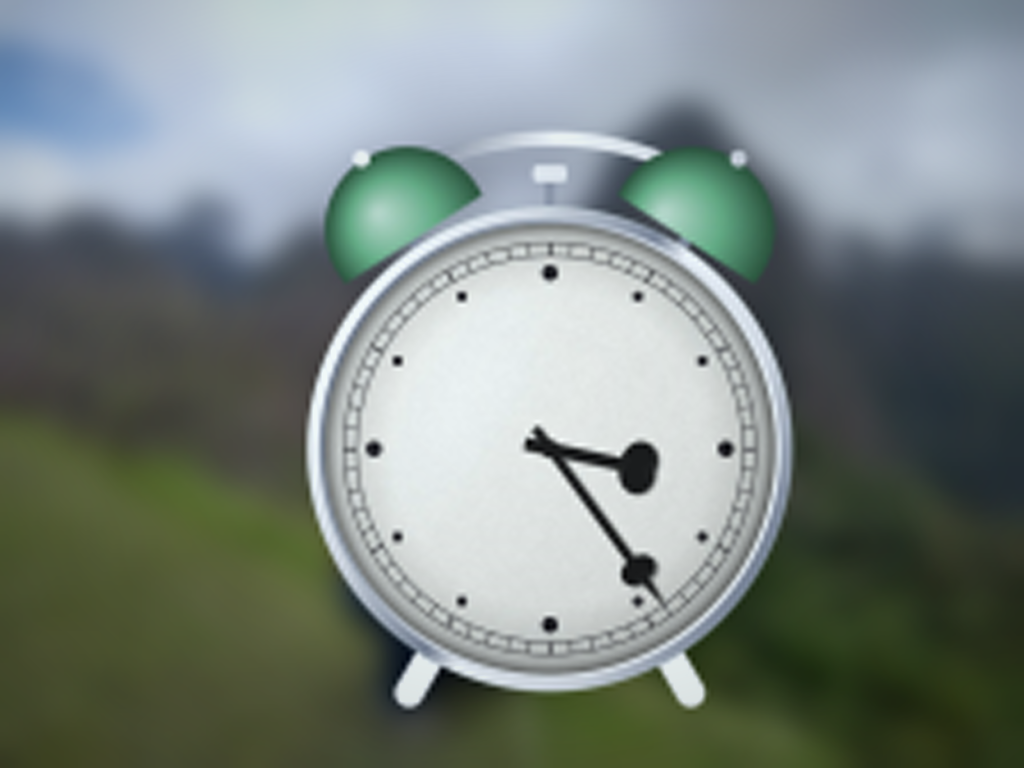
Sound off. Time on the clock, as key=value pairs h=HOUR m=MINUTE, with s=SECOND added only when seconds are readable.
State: h=3 m=24
